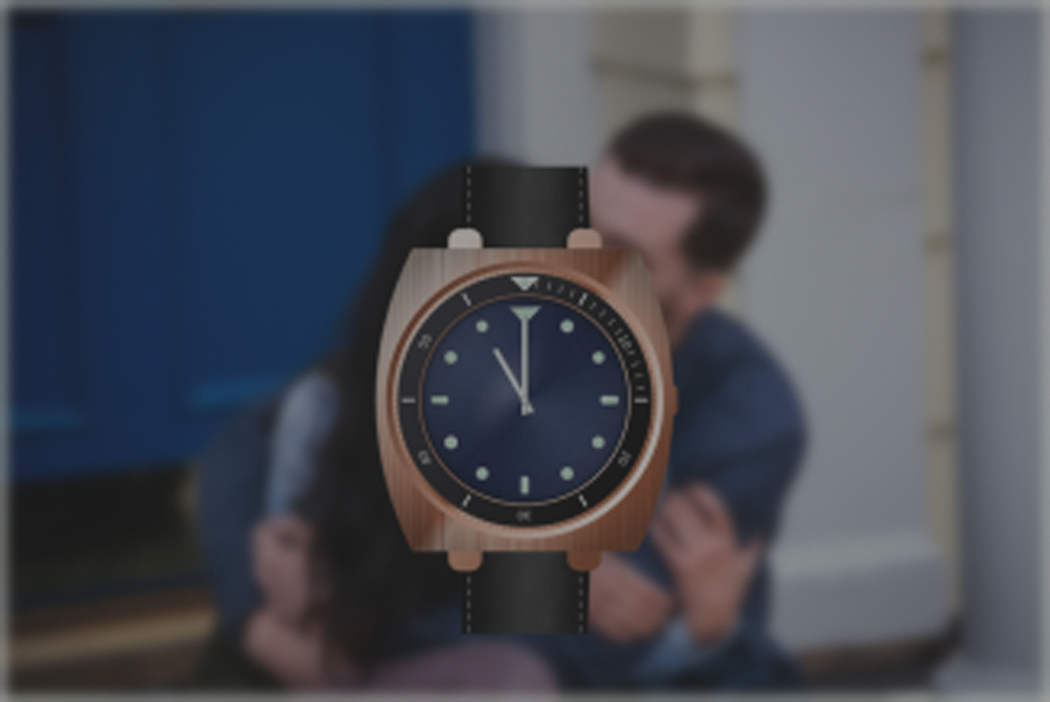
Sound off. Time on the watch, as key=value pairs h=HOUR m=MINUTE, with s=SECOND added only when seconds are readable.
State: h=11 m=0
